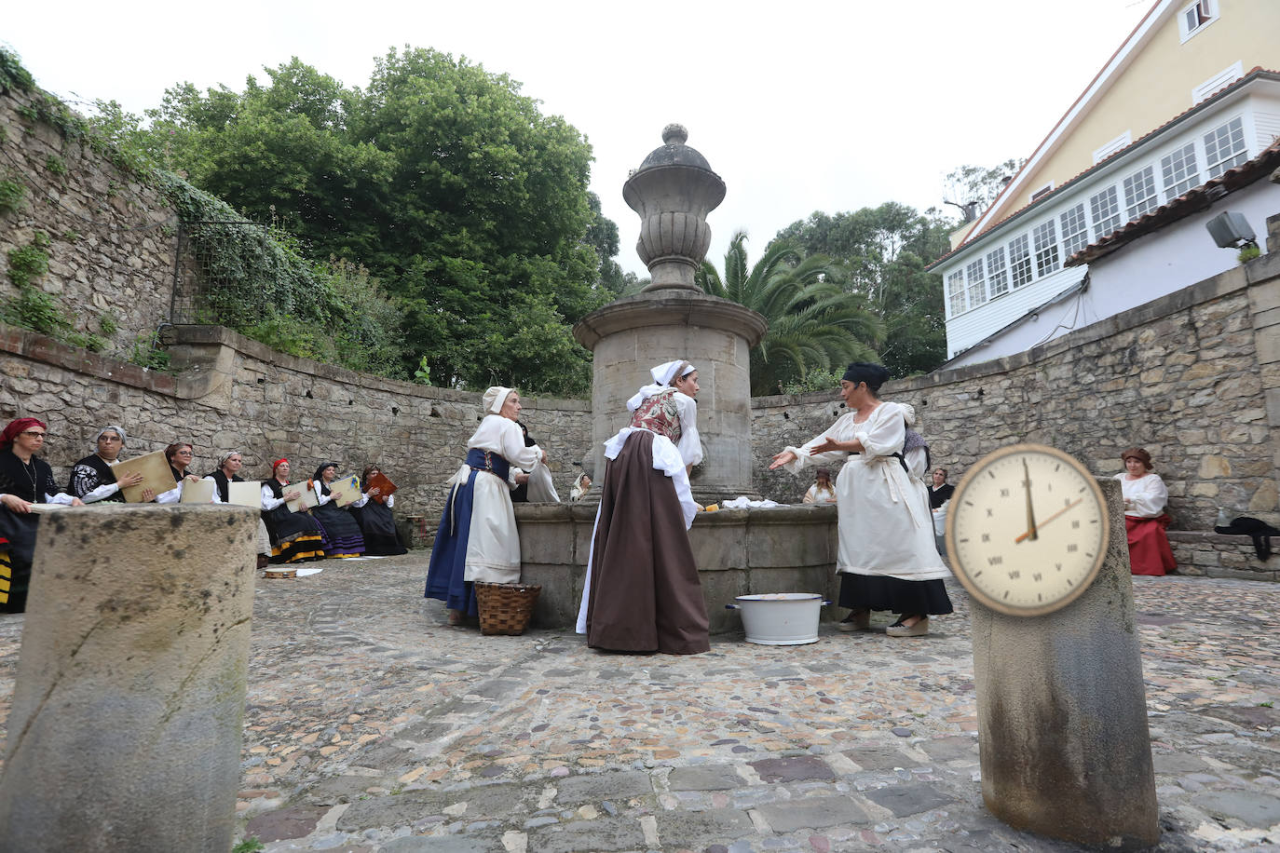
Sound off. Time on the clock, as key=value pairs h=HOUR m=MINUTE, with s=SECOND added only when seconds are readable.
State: h=12 m=0 s=11
